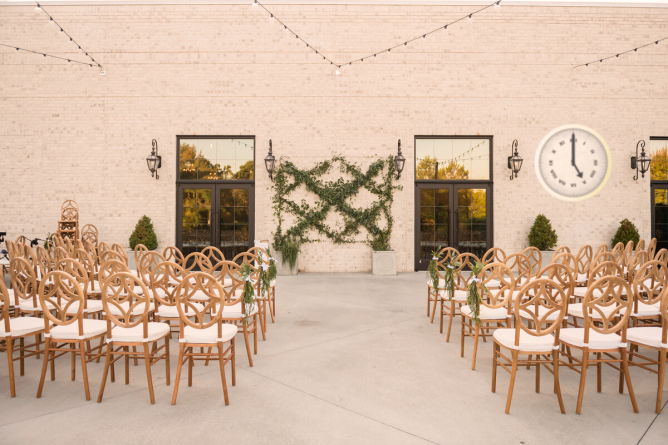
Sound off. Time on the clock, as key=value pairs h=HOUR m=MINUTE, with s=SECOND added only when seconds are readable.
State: h=5 m=0
